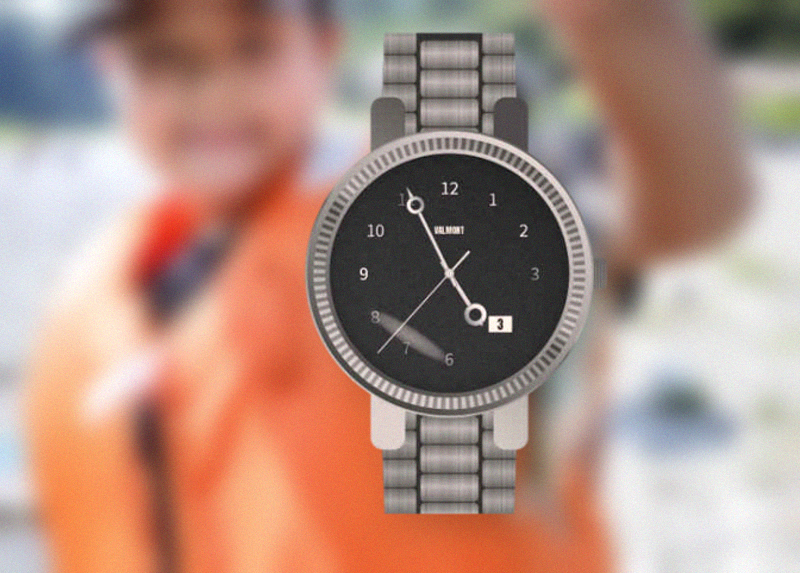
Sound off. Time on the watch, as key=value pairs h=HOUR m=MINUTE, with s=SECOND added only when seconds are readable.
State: h=4 m=55 s=37
